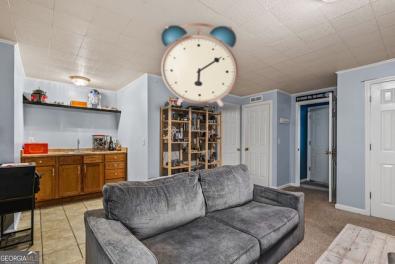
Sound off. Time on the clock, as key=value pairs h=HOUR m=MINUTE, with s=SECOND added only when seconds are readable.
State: h=6 m=9
